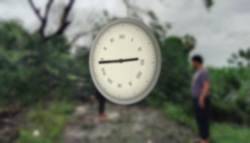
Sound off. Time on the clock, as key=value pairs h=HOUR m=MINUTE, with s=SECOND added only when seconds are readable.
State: h=2 m=44
